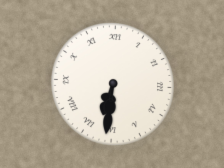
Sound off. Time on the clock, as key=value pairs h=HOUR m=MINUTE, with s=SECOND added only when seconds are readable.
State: h=6 m=31
